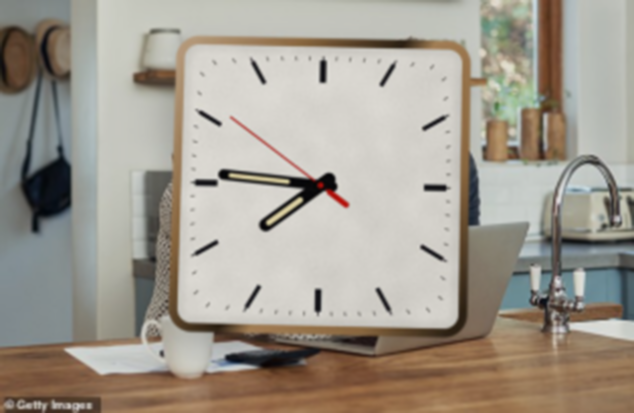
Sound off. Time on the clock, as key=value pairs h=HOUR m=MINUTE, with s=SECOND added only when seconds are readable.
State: h=7 m=45 s=51
